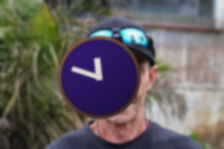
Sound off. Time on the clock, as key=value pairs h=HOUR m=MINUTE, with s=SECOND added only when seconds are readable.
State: h=11 m=48
